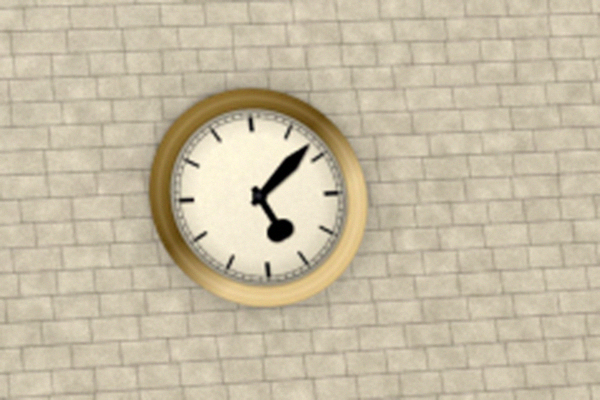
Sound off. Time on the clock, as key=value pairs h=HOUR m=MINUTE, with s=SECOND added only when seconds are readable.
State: h=5 m=8
